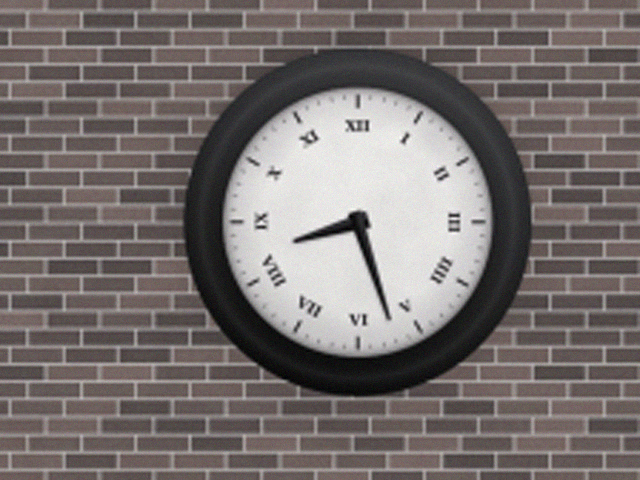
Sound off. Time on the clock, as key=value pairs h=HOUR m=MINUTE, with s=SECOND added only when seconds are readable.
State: h=8 m=27
